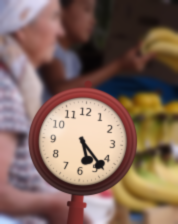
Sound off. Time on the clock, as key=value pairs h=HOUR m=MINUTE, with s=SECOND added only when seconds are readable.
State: h=5 m=23
